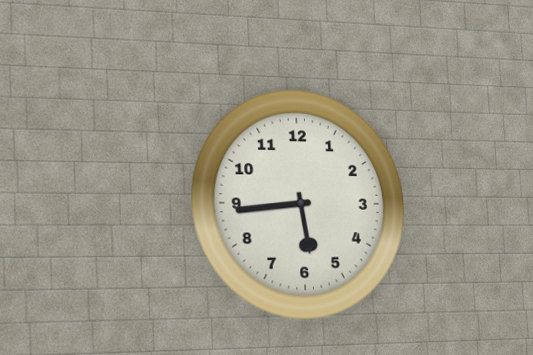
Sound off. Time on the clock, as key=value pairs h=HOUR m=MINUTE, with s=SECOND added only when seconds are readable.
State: h=5 m=44
